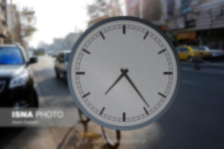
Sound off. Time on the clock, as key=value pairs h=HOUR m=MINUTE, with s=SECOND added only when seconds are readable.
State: h=7 m=24
